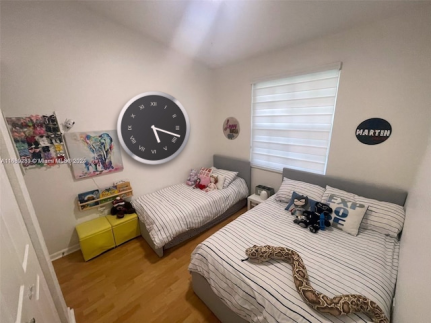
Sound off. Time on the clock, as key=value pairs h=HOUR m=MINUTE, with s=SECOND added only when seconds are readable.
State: h=5 m=18
